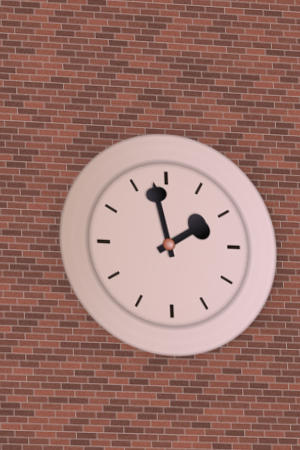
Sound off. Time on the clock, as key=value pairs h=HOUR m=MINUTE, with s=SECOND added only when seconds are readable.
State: h=1 m=58
